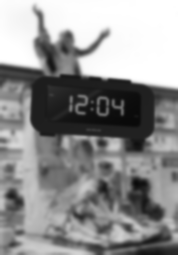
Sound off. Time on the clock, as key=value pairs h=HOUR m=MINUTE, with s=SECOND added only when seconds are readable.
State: h=12 m=4
